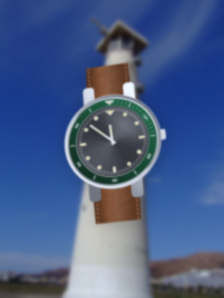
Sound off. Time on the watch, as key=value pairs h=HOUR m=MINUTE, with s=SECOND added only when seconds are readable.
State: h=11 m=52
